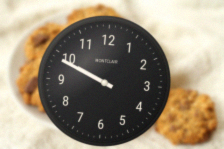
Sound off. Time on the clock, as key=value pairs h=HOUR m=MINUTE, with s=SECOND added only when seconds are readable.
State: h=9 m=49
